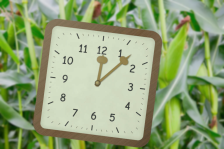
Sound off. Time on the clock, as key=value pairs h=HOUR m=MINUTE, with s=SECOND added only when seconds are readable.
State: h=12 m=7
